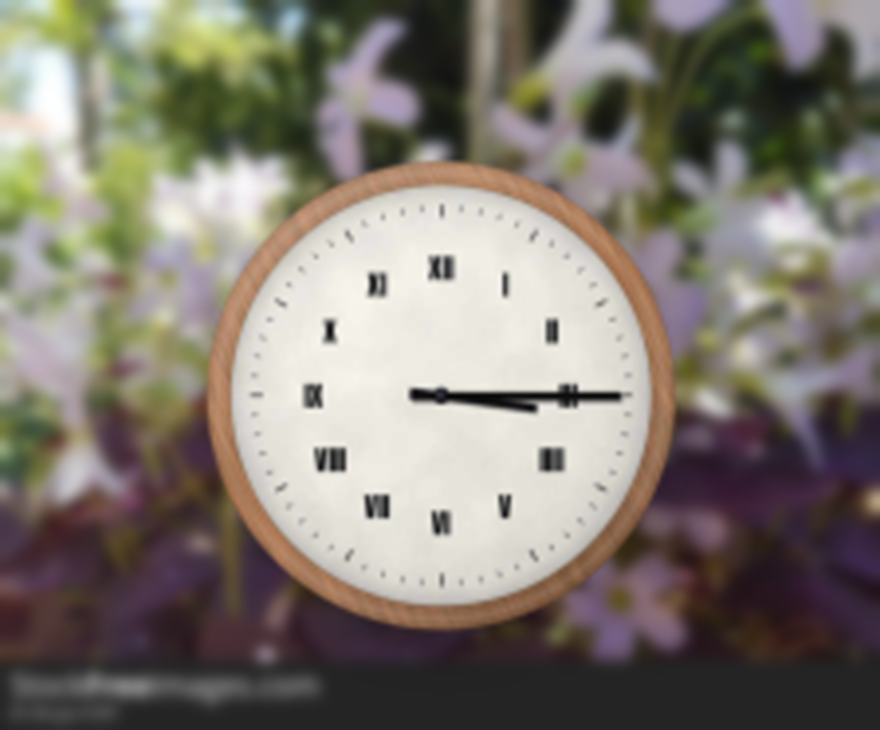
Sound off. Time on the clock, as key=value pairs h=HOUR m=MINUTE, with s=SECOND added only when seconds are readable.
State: h=3 m=15
